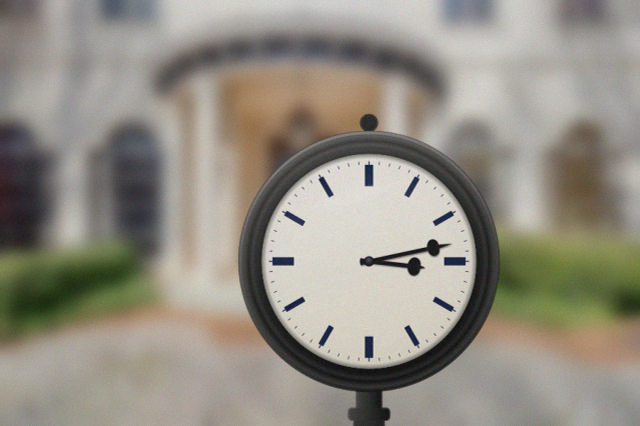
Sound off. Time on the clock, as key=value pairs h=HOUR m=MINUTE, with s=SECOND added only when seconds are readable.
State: h=3 m=13
